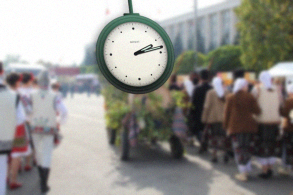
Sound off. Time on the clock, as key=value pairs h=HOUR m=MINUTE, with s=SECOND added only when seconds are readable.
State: h=2 m=13
